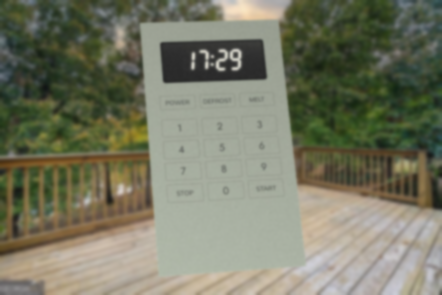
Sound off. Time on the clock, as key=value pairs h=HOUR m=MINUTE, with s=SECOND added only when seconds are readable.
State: h=17 m=29
